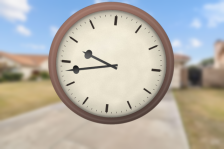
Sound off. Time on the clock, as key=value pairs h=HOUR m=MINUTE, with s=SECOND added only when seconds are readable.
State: h=9 m=43
